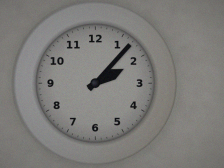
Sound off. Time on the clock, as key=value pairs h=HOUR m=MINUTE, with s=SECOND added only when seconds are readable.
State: h=2 m=7
